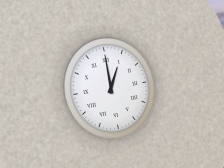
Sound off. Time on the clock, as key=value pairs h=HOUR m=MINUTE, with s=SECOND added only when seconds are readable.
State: h=1 m=0
